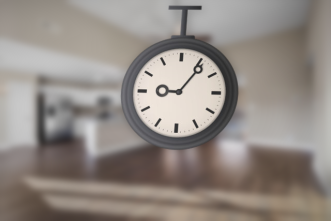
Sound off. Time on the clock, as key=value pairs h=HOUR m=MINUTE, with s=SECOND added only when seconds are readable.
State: h=9 m=6
